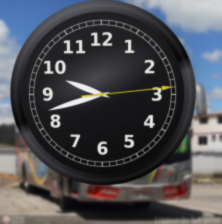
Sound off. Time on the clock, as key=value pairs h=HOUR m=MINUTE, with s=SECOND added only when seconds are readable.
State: h=9 m=42 s=14
